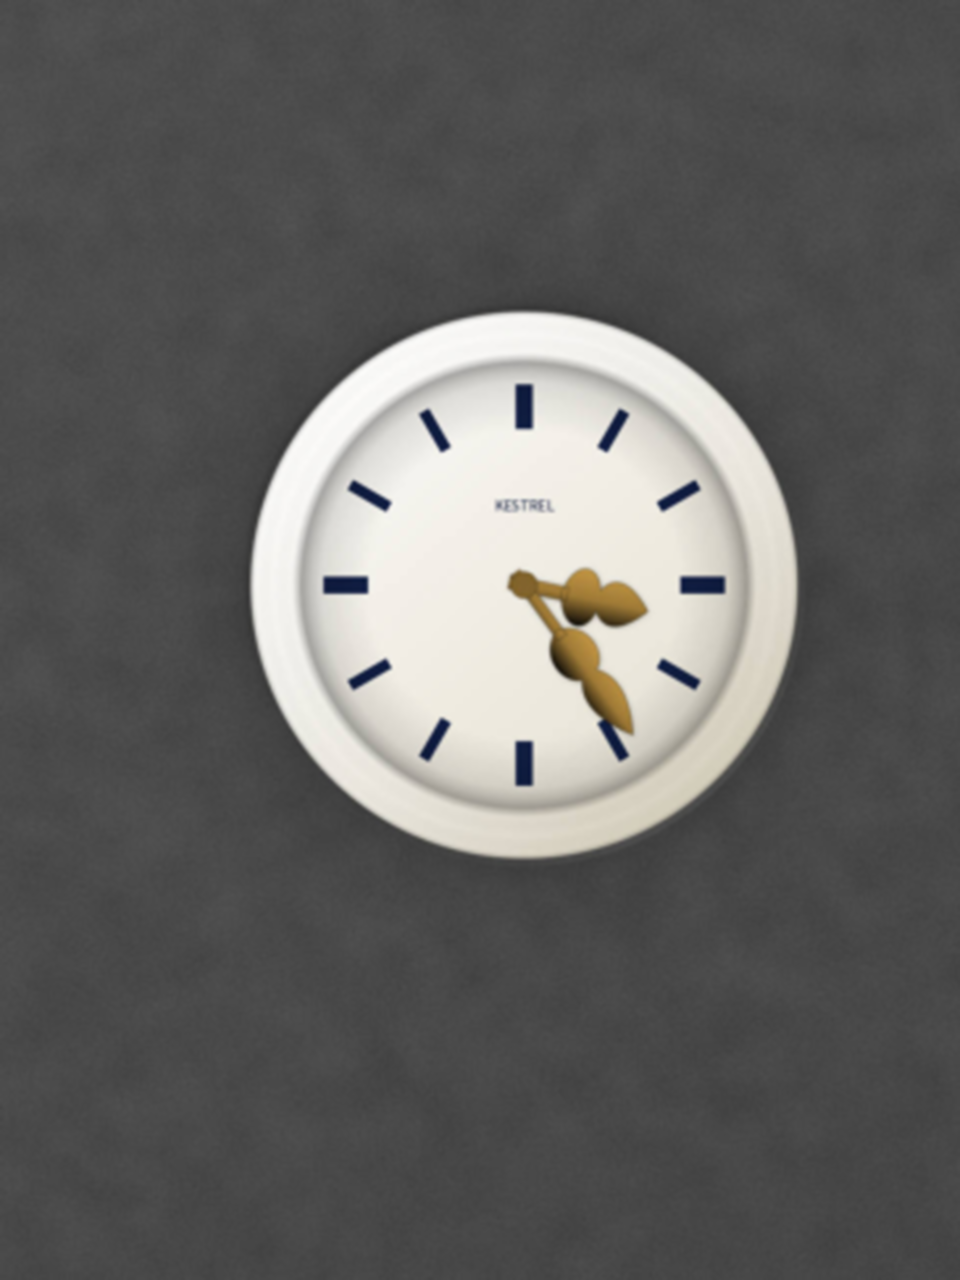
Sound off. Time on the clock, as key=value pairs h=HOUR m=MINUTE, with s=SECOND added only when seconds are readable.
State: h=3 m=24
